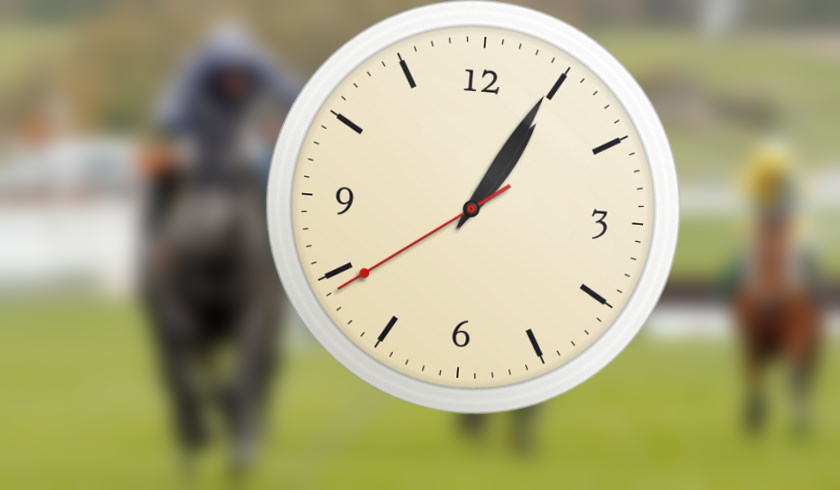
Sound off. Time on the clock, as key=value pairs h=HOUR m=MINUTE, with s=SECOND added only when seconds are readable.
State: h=1 m=4 s=39
